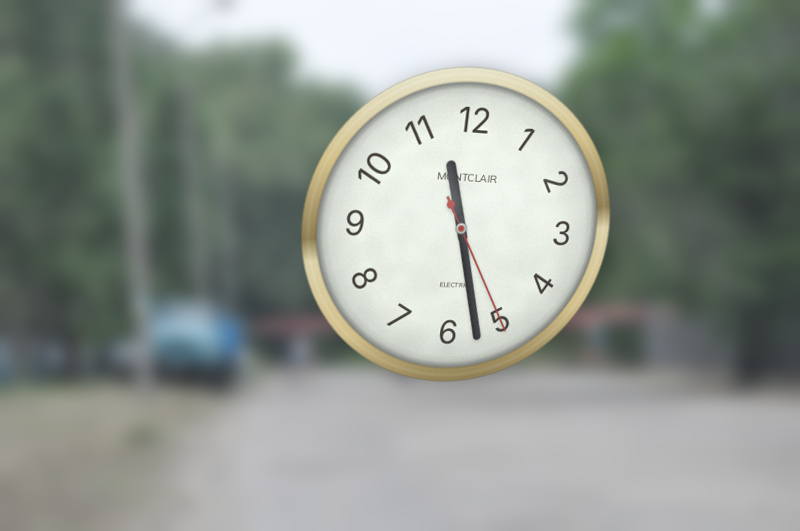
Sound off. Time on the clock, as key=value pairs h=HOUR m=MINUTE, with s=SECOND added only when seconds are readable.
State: h=11 m=27 s=25
